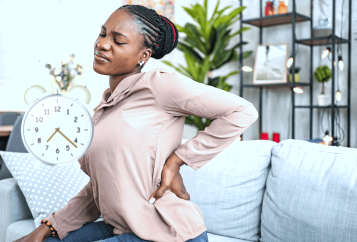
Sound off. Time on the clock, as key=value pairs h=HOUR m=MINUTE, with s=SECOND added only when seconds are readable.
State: h=7 m=22
